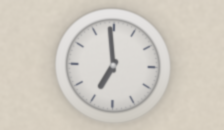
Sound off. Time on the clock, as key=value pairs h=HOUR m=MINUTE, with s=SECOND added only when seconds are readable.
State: h=6 m=59
